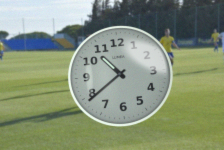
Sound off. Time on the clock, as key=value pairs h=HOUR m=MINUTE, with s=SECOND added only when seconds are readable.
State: h=10 m=39
